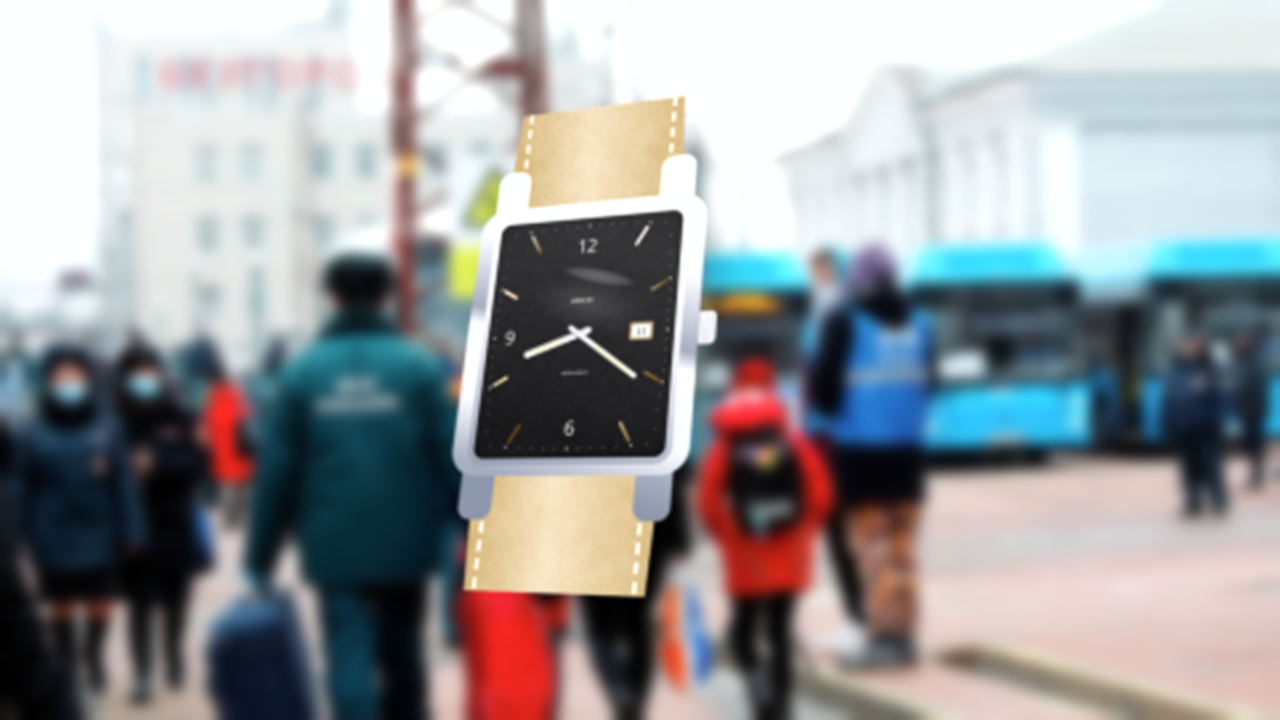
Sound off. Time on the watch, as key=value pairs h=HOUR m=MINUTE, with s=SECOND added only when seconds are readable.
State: h=8 m=21
